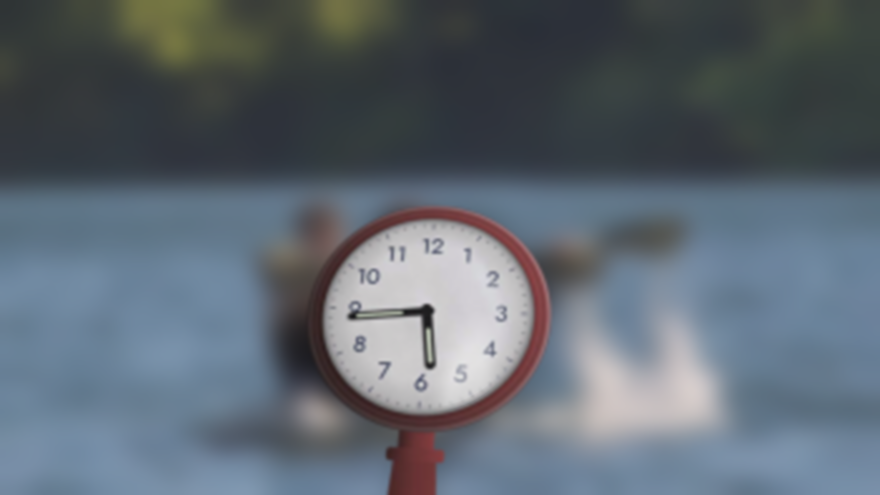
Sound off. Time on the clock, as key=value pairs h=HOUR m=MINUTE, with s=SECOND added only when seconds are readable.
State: h=5 m=44
